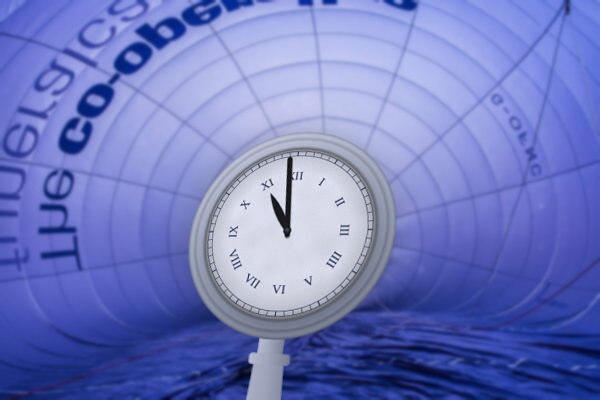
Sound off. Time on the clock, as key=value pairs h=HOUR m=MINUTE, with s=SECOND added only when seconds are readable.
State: h=10 m=59
